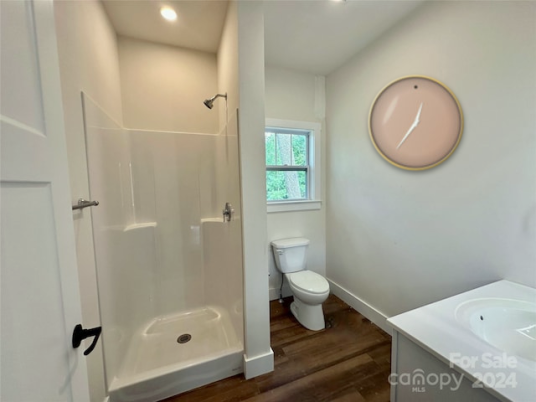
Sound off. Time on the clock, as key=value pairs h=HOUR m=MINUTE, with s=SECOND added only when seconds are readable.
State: h=12 m=36
